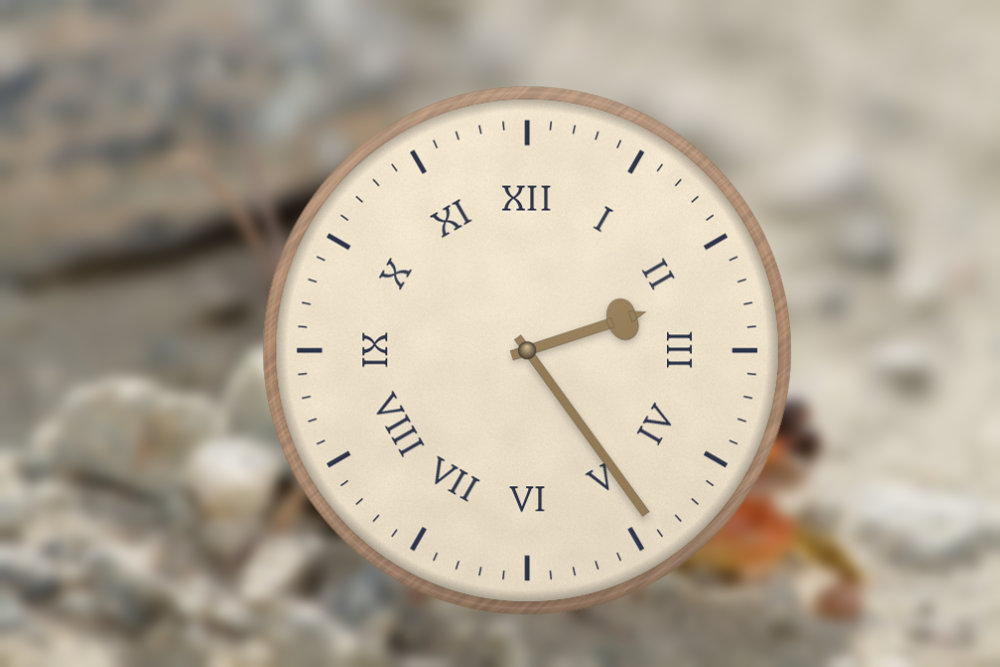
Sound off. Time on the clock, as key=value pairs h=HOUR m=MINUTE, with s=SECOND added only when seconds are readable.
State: h=2 m=24
